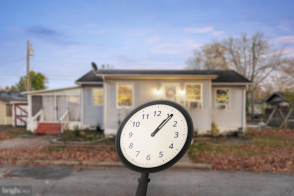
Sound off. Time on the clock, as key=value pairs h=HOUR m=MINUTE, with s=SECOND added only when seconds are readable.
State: h=1 m=6
